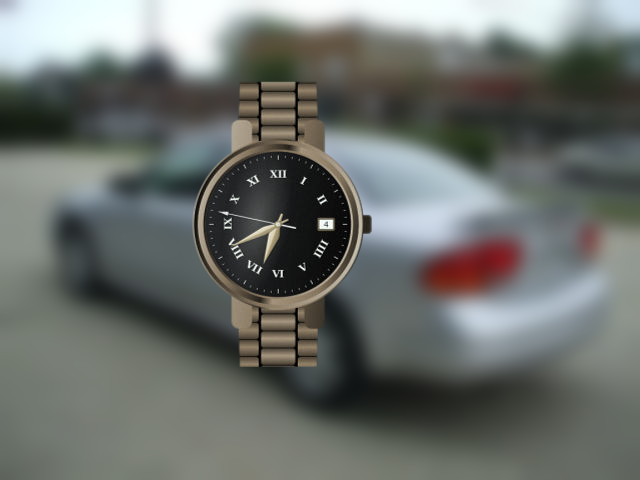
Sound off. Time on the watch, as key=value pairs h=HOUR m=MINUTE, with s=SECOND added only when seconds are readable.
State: h=6 m=40 s=47
